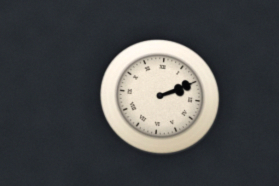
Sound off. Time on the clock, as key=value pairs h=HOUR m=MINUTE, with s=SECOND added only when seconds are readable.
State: h=2 m=10
